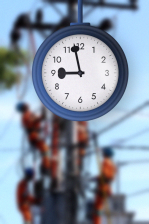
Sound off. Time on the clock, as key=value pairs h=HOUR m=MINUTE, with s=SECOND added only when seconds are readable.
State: h=8 m=58
